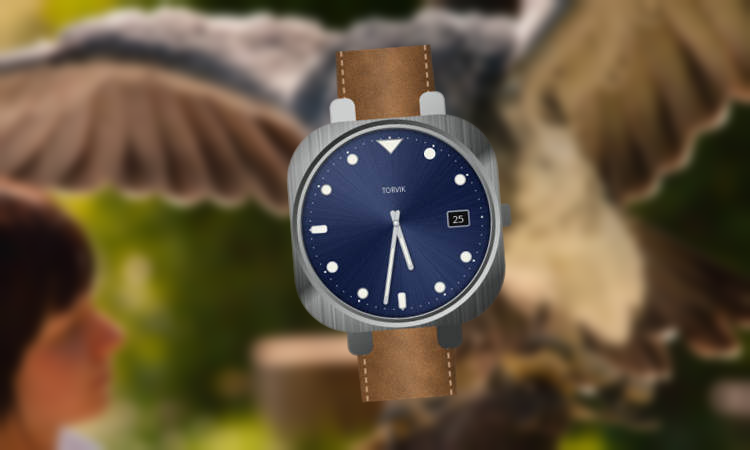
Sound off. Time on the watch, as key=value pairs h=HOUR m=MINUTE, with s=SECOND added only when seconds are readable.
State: h=5 m=32
